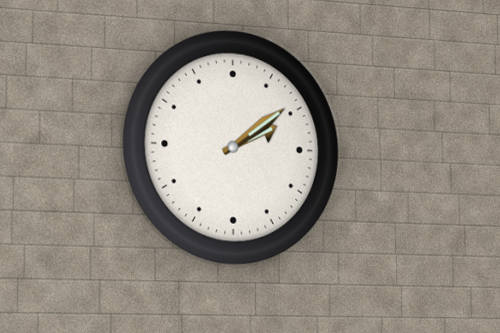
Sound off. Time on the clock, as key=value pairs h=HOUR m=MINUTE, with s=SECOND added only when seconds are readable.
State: h=2 m=9
